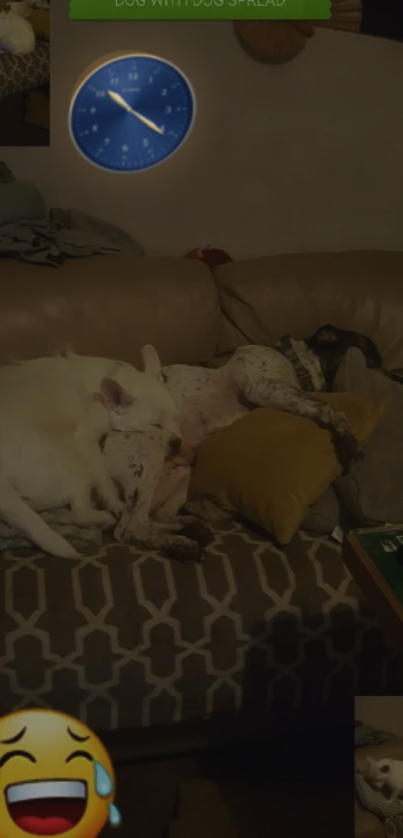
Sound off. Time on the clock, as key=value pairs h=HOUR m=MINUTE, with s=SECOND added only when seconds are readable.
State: h=10 m=21
